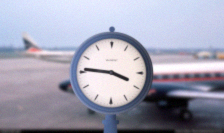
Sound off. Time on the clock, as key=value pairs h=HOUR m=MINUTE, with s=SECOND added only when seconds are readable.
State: h=3 m=46
